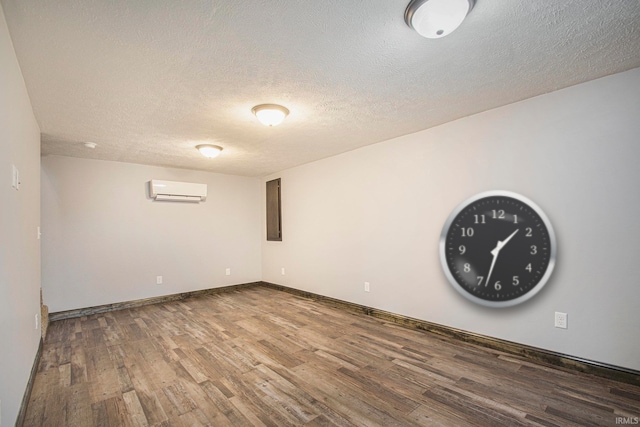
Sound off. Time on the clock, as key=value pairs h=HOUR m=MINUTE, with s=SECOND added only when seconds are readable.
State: h=1 m=33
